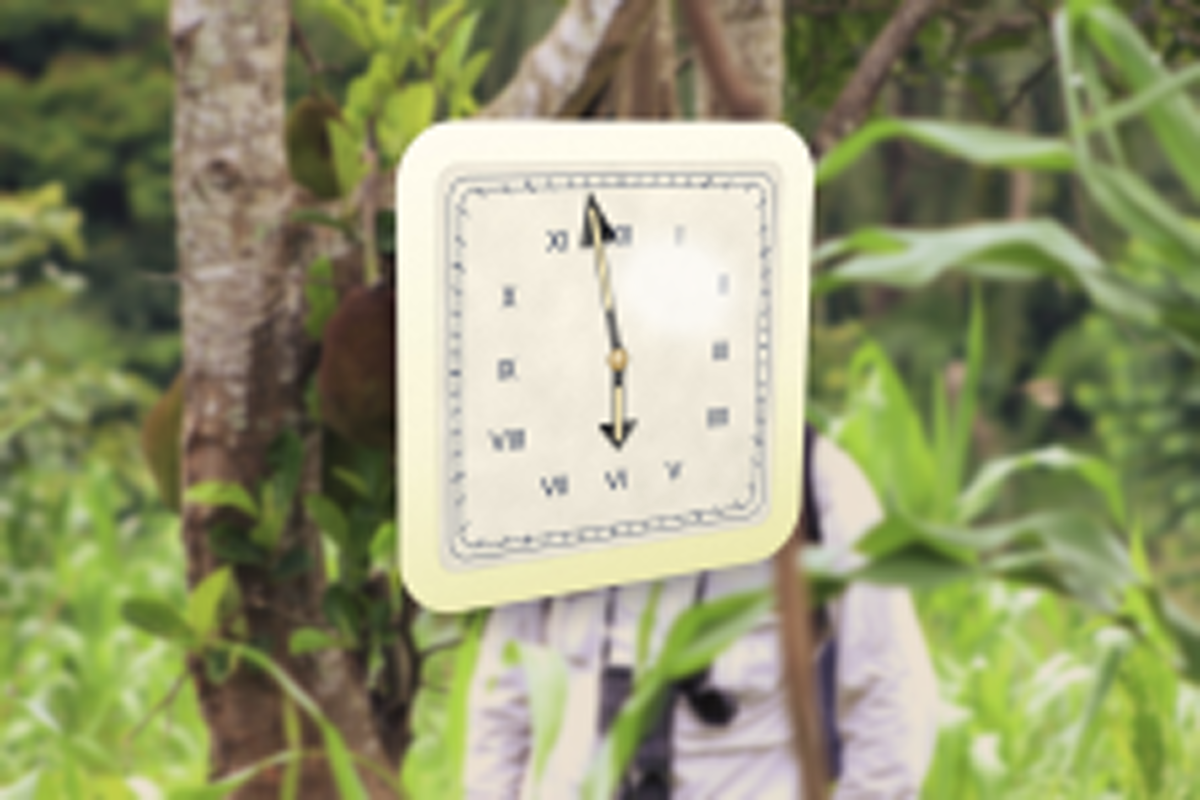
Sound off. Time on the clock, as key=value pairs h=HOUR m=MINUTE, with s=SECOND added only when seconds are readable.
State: h=5 m=58
